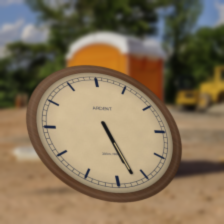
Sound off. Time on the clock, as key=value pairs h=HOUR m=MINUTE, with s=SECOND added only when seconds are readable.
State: h=5 m=27
